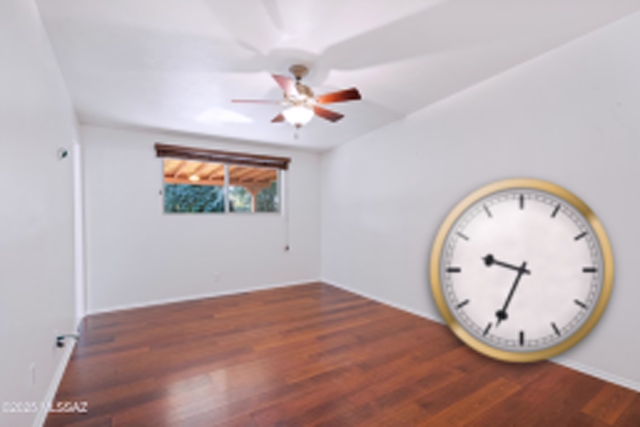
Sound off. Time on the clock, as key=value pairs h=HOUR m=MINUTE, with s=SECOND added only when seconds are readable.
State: h=9 m=34
